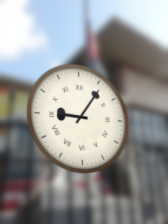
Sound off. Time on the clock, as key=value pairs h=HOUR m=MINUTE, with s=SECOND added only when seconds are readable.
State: h=9 m=6
